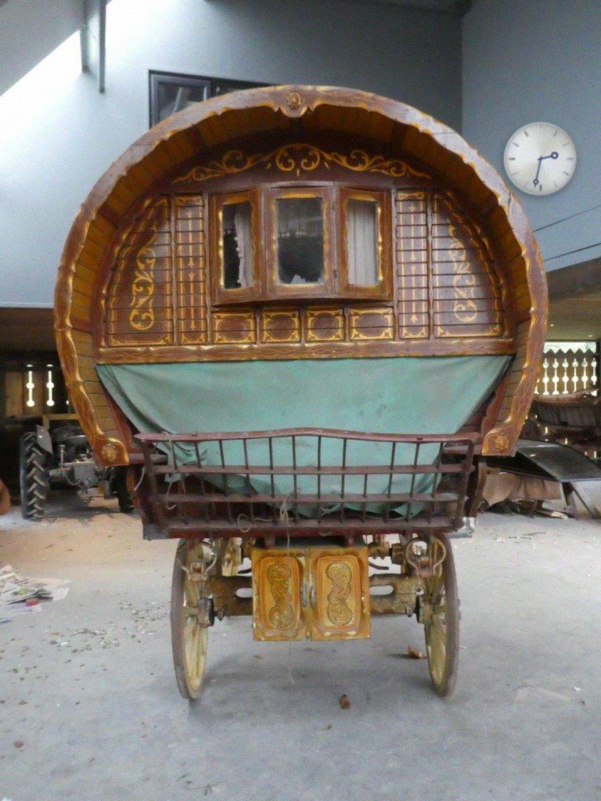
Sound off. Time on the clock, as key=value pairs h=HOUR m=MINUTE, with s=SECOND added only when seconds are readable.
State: h=2 m=32
